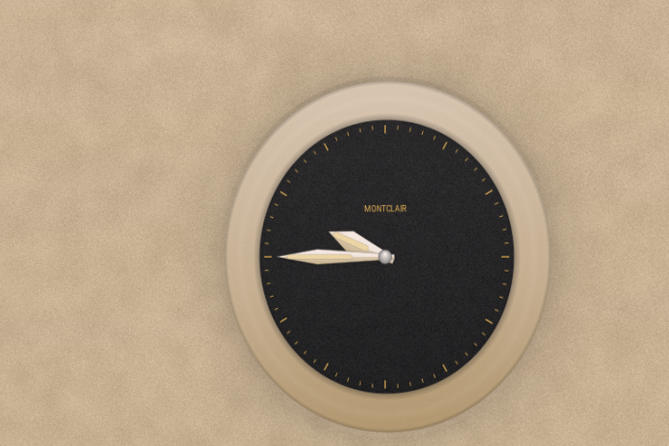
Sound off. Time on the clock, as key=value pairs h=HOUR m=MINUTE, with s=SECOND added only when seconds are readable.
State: h=9 m=45
